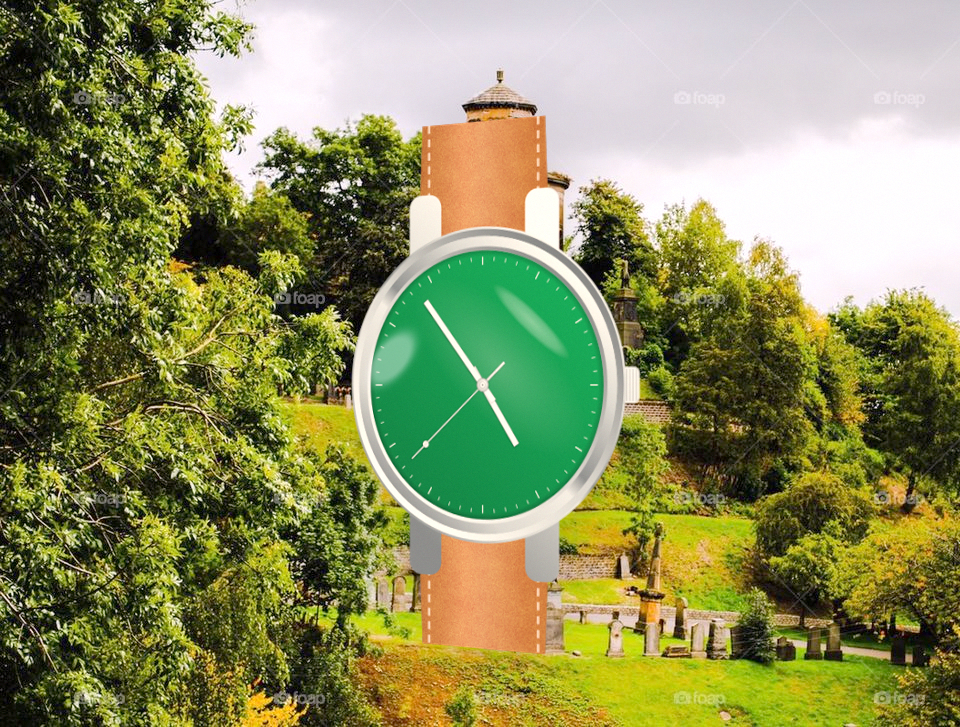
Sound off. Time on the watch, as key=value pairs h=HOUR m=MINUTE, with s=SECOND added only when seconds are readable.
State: h=4 m=53 s=38
